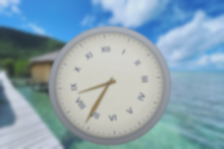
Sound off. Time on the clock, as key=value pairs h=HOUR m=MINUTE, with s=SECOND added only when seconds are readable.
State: h=8 m=36
